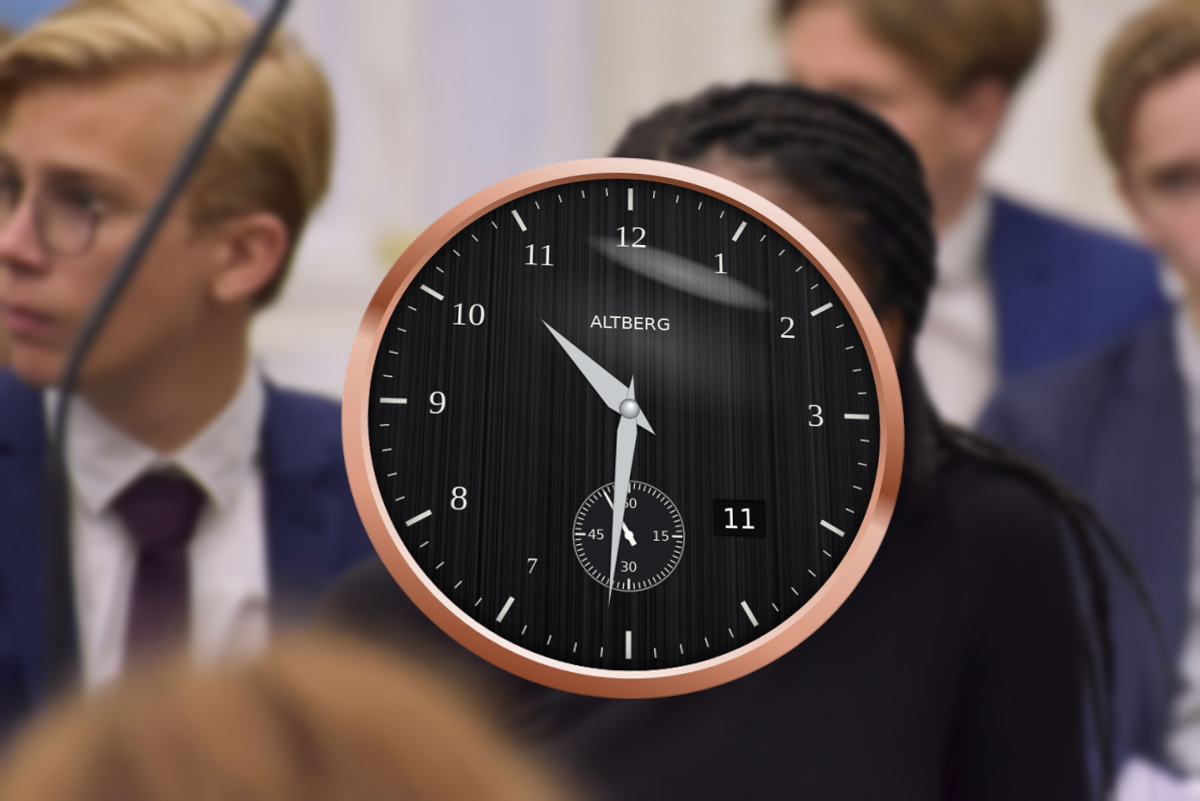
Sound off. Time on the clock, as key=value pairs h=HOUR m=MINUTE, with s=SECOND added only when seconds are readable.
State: h=10 m=30 s=55
